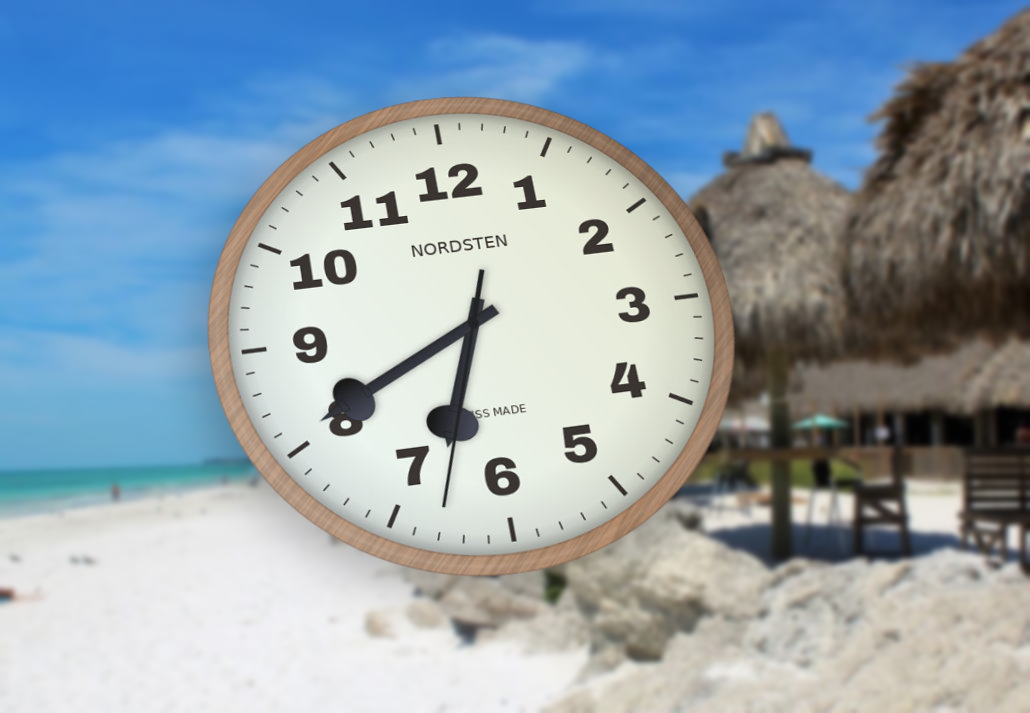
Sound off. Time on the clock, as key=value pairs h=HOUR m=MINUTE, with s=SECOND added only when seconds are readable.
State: h=6 m=40 s=33
